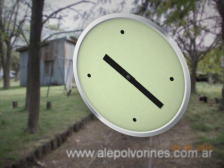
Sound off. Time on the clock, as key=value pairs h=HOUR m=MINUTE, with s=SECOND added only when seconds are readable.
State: h=10 m=22
